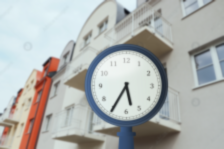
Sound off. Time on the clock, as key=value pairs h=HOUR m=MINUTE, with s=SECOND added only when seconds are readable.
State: h=5 m=35
